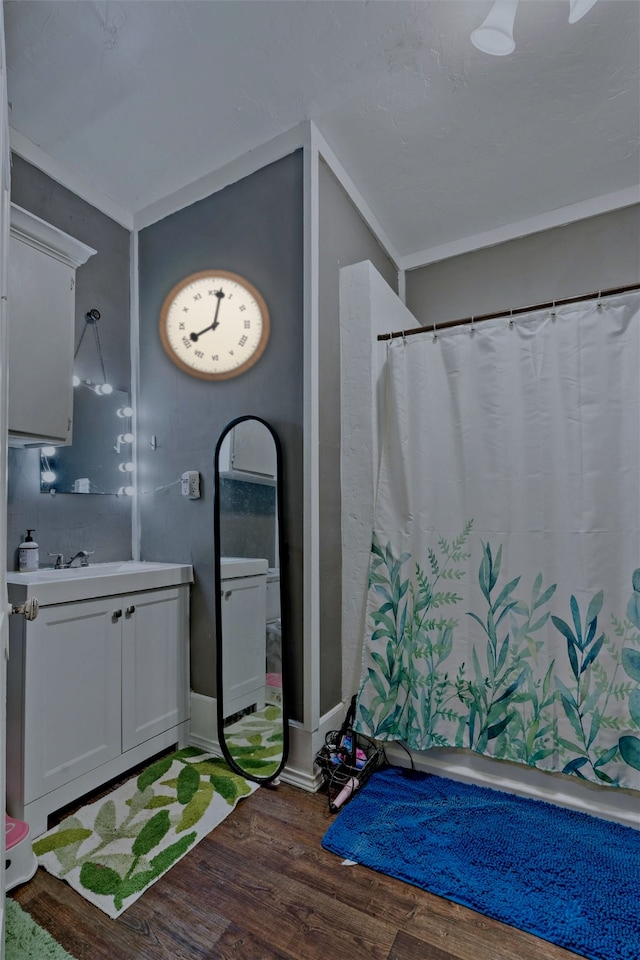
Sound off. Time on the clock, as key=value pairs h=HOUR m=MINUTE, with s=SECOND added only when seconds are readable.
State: h=8 m=2
